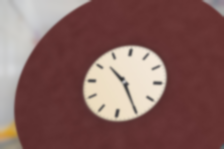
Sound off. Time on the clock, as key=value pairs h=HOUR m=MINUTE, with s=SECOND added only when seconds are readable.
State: h=10 m=25
